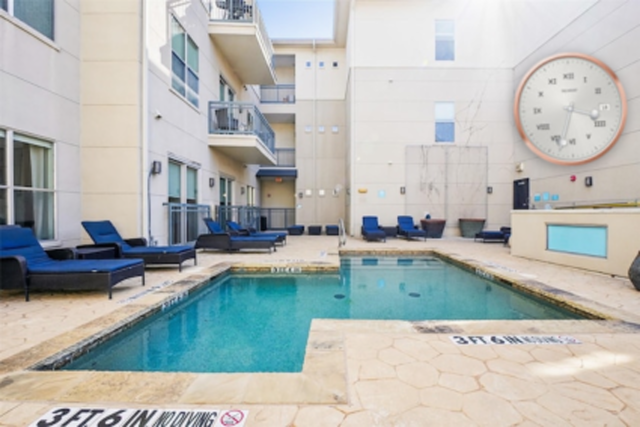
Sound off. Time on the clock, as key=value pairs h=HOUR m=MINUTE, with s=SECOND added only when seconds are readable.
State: h=3 m=33
